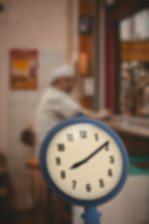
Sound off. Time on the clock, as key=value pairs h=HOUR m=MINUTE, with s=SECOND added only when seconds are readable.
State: h=8 m=9
